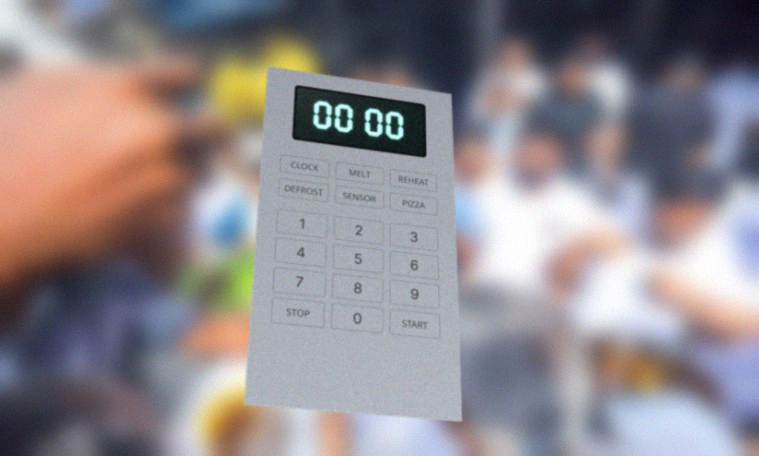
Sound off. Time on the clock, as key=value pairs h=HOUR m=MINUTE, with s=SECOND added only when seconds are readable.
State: h=0 m=0
